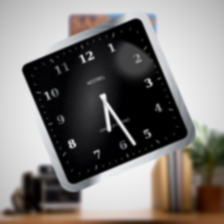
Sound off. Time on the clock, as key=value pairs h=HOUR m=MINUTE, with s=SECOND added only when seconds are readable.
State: h=6 m=28
